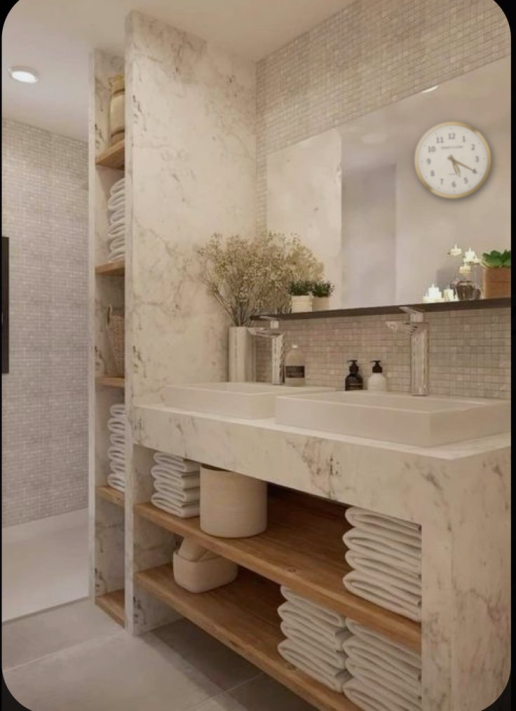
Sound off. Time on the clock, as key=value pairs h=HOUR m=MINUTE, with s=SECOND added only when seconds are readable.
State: h=5 m=20
